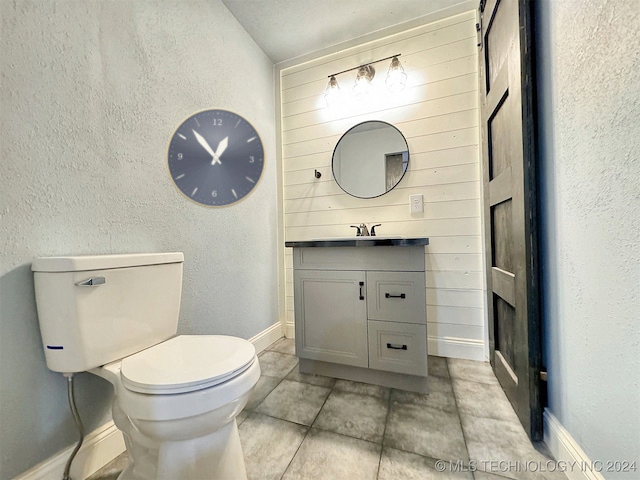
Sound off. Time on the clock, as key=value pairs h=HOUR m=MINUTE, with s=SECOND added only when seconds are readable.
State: h=12 m=53
